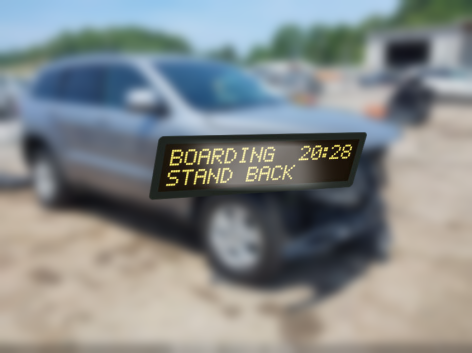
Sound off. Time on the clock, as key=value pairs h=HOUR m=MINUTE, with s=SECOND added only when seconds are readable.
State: h=20 m=28
